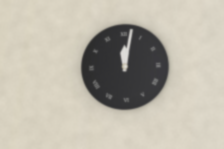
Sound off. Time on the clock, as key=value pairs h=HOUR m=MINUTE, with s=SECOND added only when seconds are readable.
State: h=12 m=2
